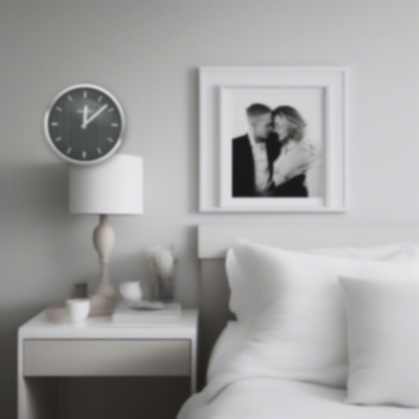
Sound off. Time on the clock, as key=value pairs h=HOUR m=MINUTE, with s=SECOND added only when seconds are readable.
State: h=12 m=8
